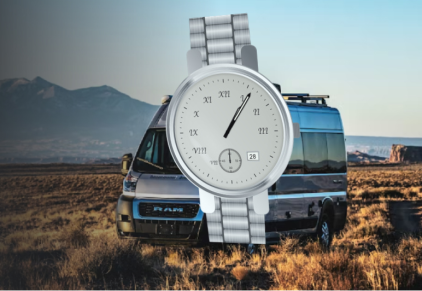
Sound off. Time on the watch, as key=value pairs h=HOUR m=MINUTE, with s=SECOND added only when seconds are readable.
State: h=1 m=6
